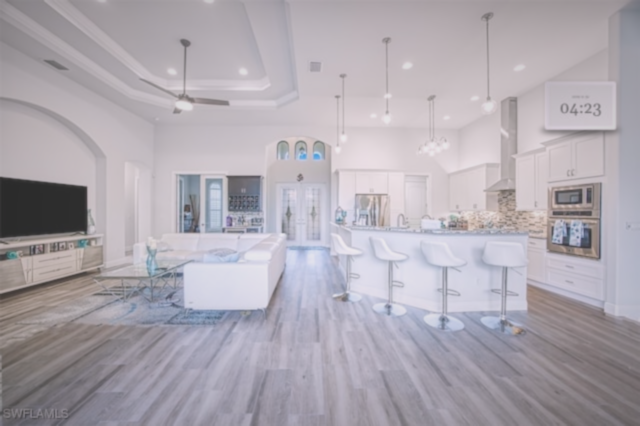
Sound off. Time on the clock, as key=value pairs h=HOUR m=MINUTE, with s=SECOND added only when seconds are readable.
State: h=4 m=23
